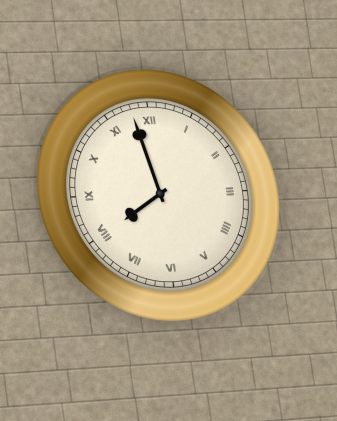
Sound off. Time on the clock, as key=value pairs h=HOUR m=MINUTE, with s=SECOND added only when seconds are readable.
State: h=7 m=58
